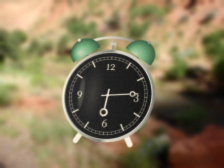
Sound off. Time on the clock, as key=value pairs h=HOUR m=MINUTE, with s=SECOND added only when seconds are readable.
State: h=6 m=14
